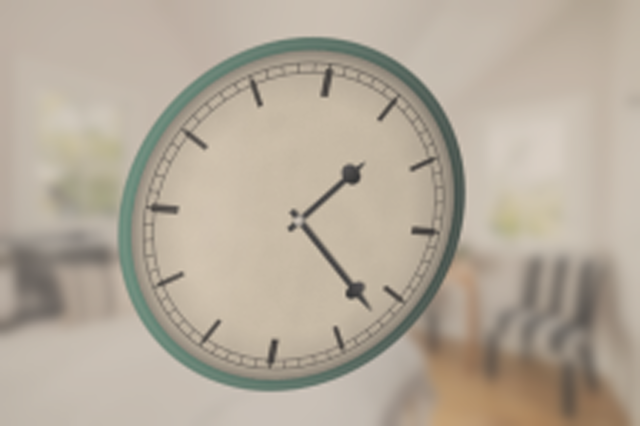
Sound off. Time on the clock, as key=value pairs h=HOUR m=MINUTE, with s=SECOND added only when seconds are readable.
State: h=1 m=22
